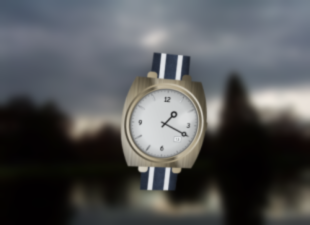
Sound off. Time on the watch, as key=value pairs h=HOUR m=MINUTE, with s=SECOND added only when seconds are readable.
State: h=1 m=19
